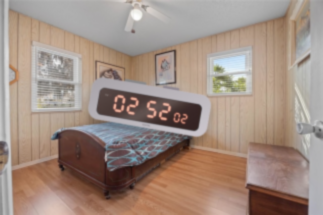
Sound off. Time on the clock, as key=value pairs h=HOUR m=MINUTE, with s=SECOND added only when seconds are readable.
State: h=2 m=52
